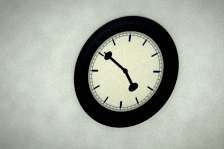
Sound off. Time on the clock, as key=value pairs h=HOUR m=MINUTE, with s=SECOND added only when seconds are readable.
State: h=4 m=51
